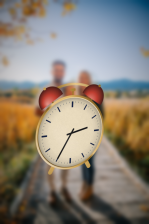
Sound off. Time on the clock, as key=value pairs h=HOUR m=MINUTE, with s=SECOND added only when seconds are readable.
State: h=2 m=35
